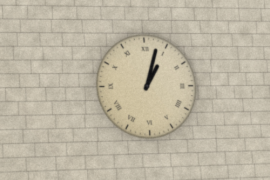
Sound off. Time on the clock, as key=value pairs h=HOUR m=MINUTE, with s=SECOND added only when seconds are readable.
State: h=1 m=3
